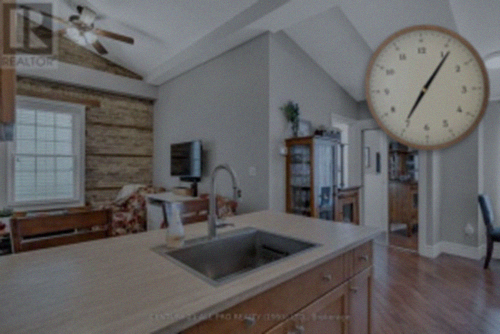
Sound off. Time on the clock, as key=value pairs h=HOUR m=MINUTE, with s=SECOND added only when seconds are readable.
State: h=7 m=6
